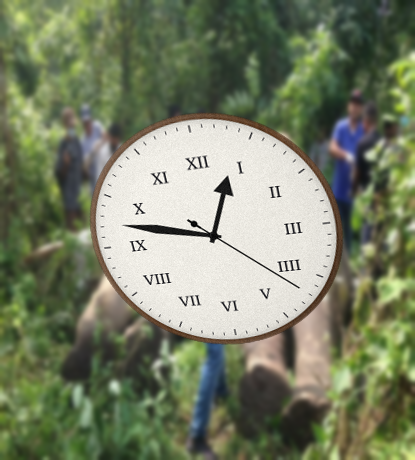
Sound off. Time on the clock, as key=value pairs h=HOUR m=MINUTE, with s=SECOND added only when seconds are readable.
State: h=12 m=47 s=22
